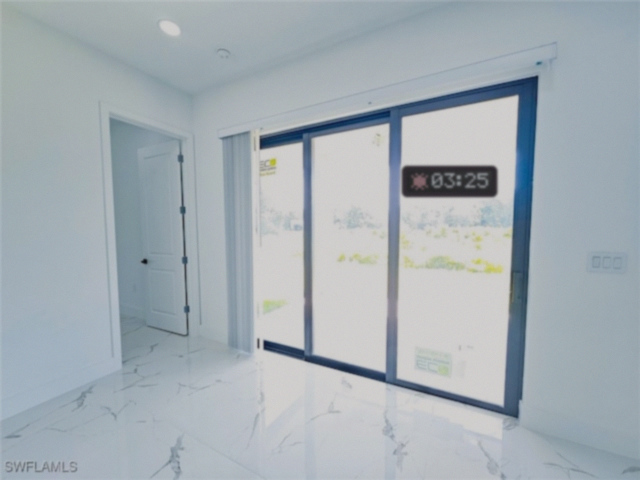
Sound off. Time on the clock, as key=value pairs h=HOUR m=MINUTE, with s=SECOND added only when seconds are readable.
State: h=3 m=25
